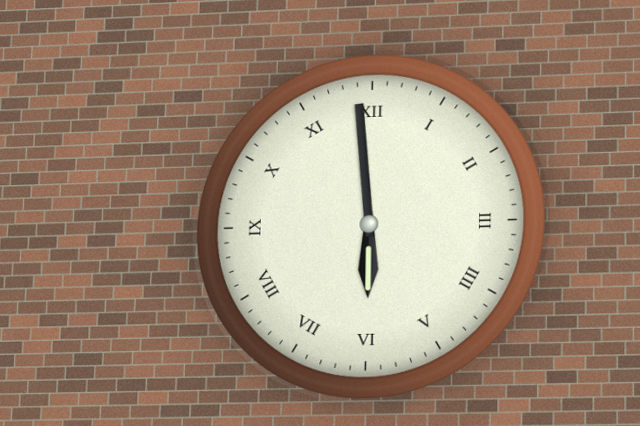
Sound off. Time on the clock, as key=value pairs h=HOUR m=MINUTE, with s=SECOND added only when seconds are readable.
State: h=5 m=59
